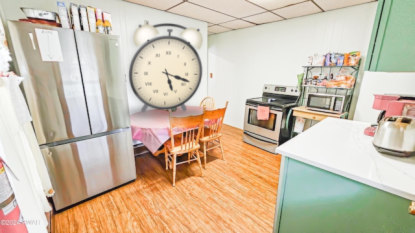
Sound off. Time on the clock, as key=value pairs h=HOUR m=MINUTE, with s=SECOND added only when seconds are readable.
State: h=5 m=18
